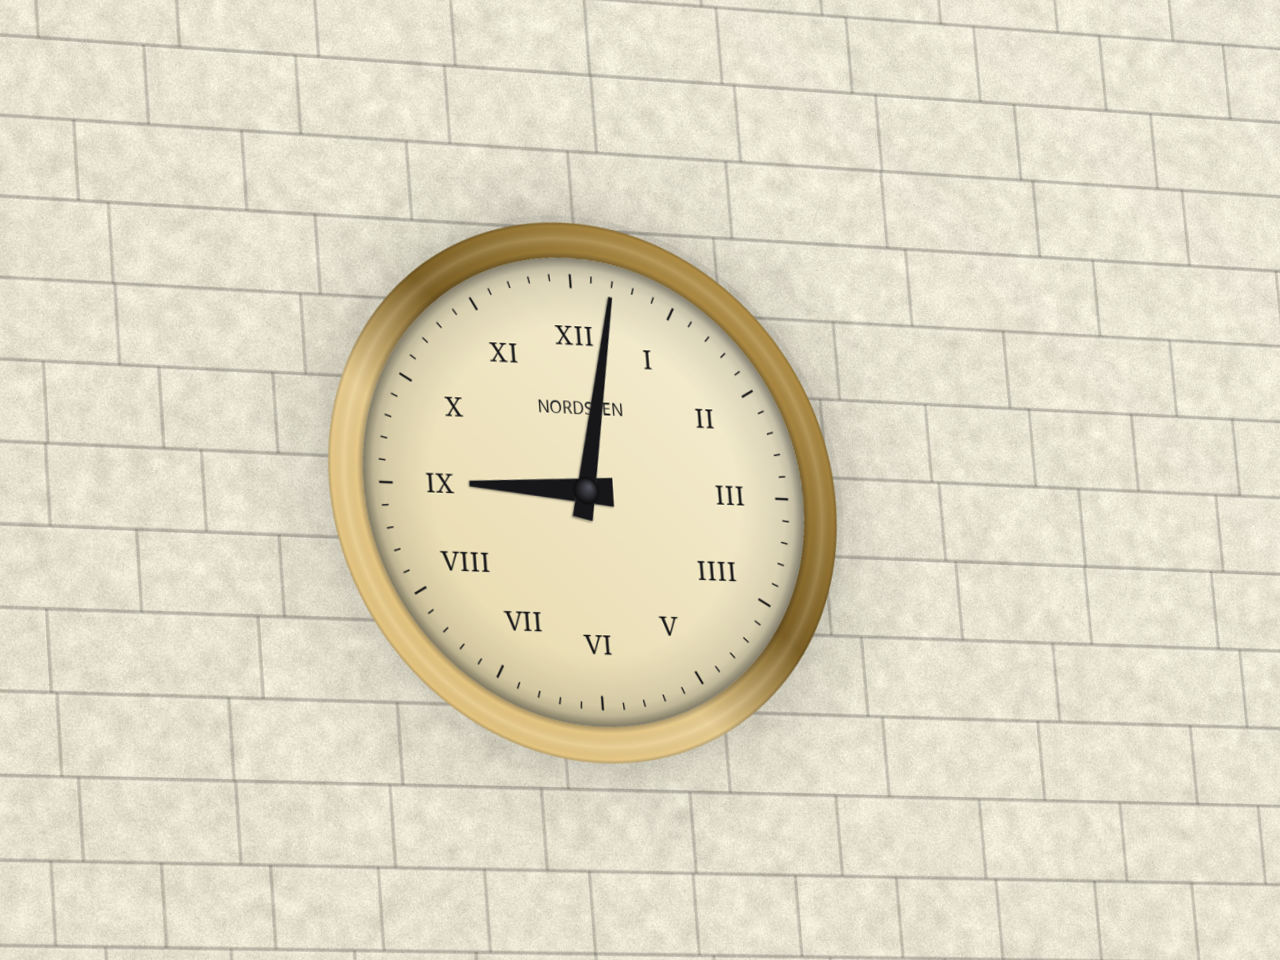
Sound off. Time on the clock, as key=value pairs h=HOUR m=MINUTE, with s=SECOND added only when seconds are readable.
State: h=9 m=2
